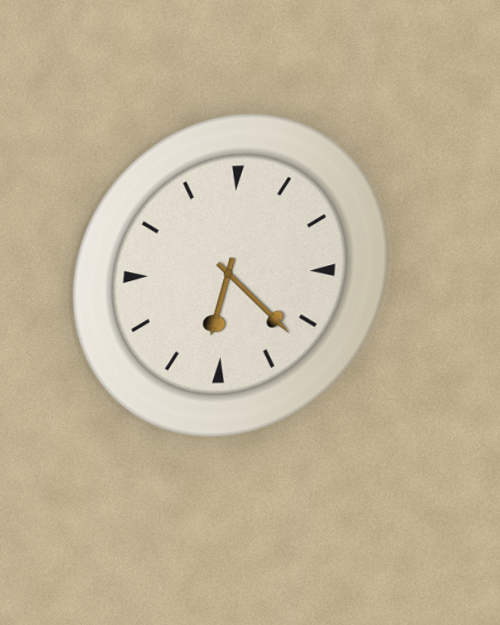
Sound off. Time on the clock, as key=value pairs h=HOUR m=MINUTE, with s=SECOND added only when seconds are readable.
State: h=6 m=22
